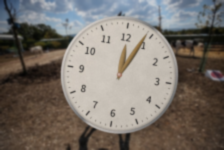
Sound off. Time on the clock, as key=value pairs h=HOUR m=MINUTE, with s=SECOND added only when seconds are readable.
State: h=12 m=4
